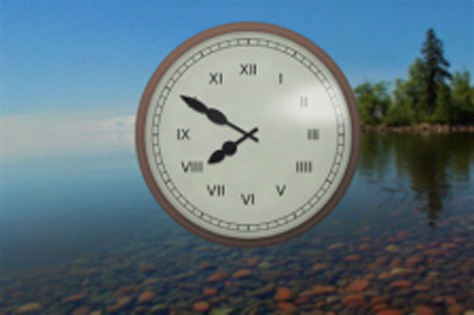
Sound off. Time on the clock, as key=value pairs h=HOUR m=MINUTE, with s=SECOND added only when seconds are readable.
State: h=7 m=50
